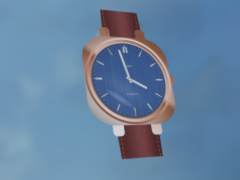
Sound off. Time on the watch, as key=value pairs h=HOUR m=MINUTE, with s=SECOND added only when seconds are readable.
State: h=3 m=58
